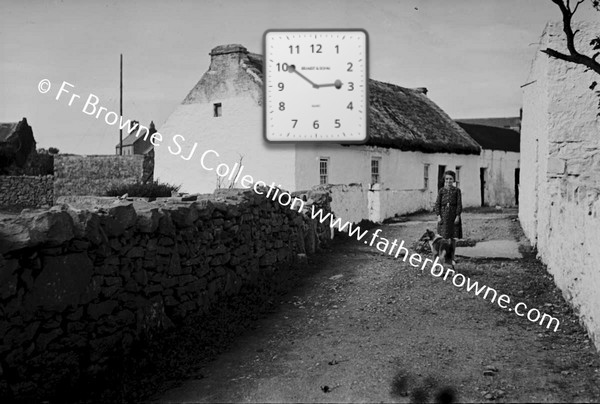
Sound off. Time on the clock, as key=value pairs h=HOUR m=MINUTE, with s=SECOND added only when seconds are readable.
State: h=2 m=51
